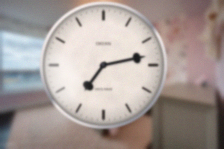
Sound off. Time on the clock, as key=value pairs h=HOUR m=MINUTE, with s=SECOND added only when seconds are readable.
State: h=7 m=13
